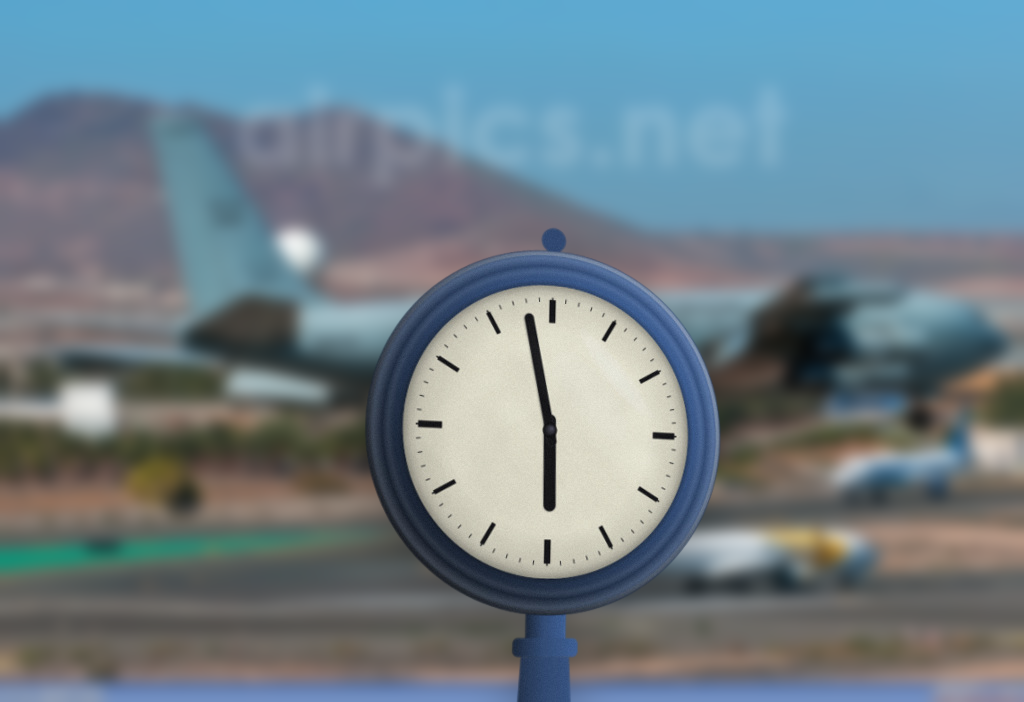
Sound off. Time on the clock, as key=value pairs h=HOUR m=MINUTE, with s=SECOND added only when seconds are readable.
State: h=5 m=58
